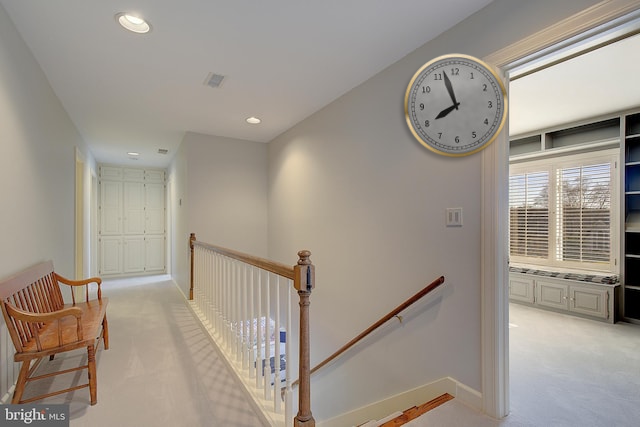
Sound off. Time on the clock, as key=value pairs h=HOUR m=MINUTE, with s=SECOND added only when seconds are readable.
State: h=7 m=57
